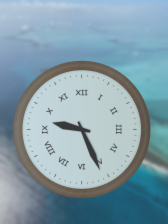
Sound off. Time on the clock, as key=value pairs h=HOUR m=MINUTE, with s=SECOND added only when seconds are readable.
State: h=9 m=26
